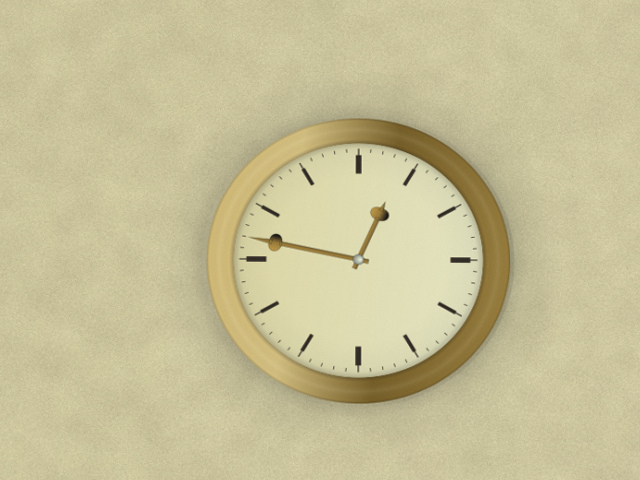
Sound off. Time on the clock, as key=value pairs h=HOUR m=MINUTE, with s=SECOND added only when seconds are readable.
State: h=12 m=47
